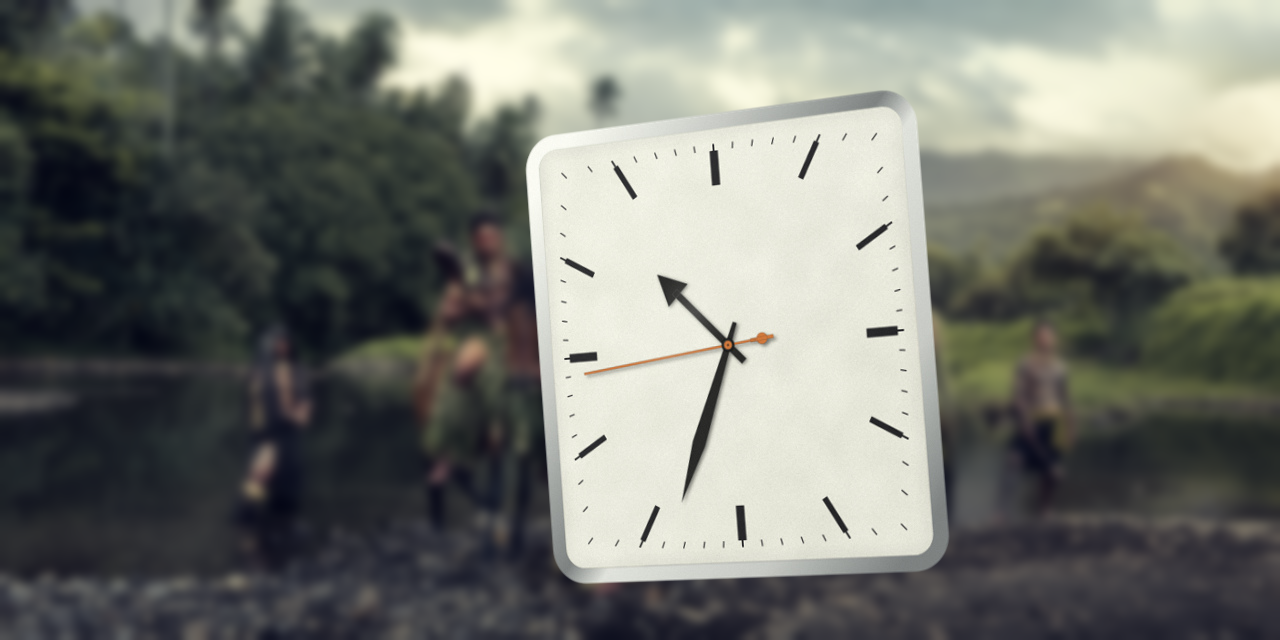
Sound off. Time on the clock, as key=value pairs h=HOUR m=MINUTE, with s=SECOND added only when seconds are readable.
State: h=10 m=33 s=44
